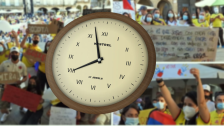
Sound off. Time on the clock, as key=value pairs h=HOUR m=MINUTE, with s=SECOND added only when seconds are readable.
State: h=7 m=57
